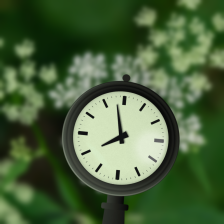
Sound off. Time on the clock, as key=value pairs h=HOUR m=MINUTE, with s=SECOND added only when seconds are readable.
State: h=7 m=58
